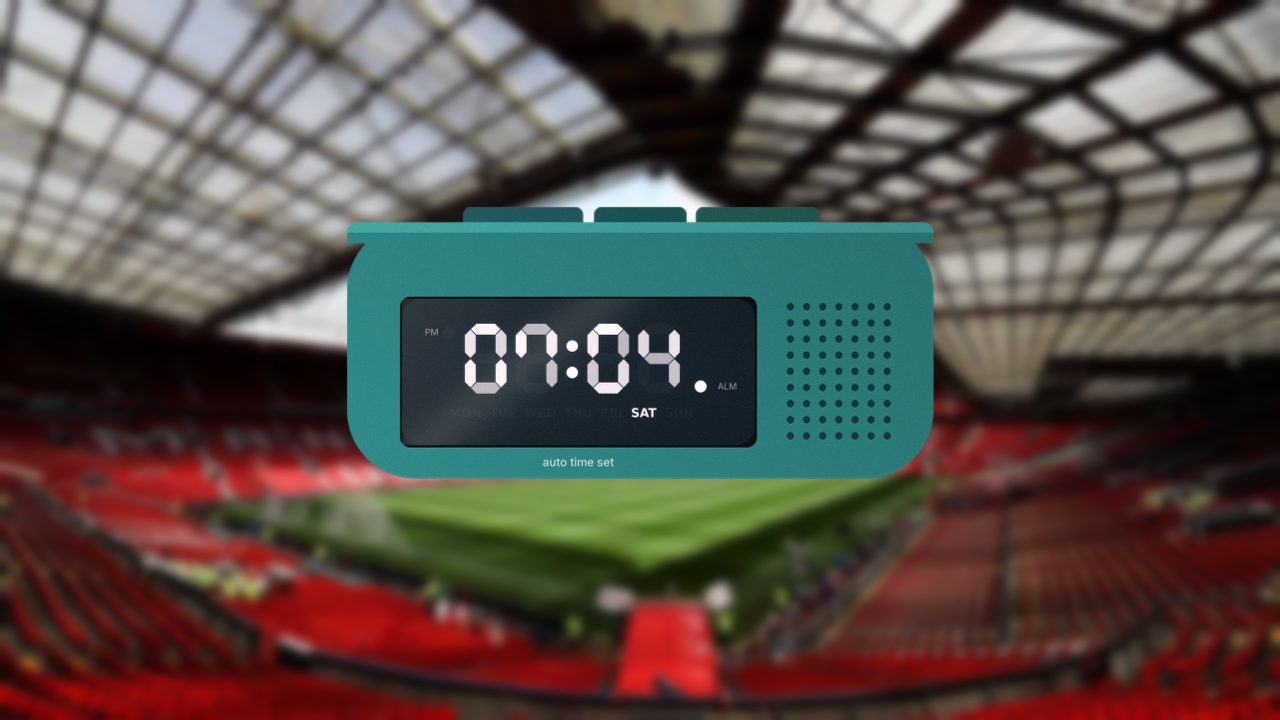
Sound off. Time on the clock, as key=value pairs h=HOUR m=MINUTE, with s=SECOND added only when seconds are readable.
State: h=7 m=4
